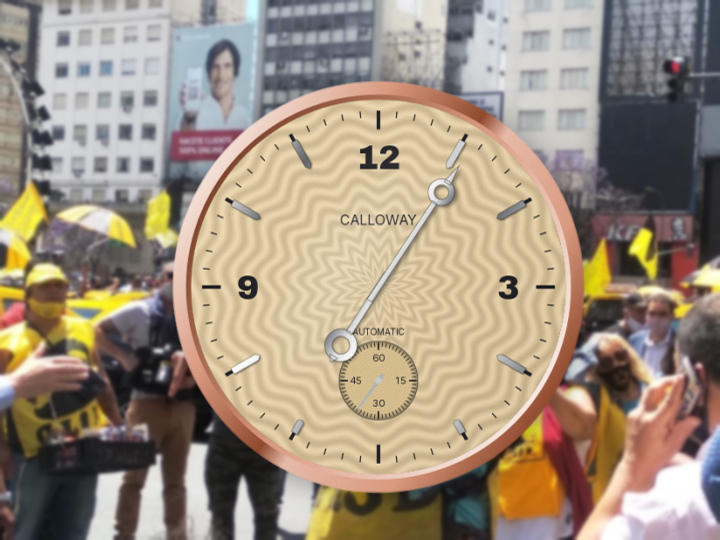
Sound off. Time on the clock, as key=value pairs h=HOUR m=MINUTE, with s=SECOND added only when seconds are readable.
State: h=7 m=5 s=36
